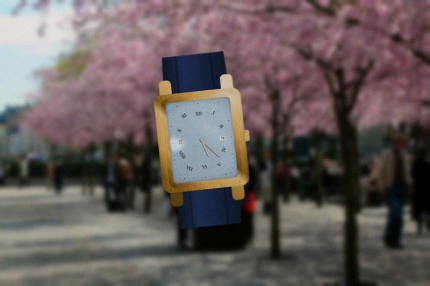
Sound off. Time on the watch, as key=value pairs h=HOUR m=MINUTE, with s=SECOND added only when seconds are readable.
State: h=5 m=23
